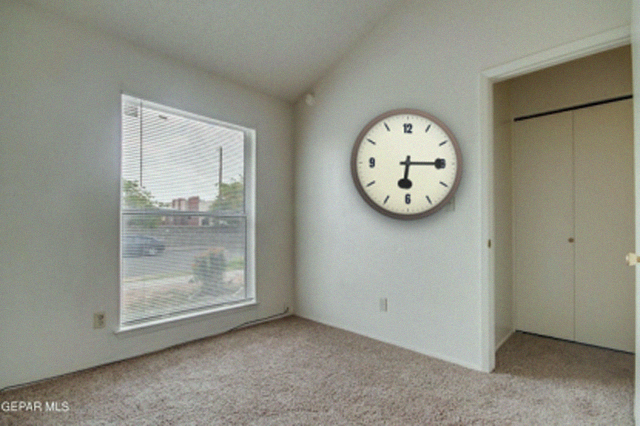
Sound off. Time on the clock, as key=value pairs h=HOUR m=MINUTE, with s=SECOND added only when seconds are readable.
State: h=6 m=15
